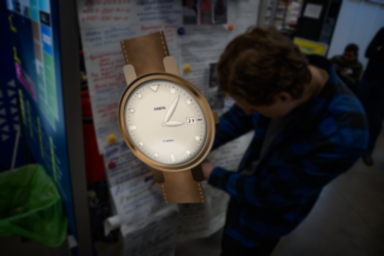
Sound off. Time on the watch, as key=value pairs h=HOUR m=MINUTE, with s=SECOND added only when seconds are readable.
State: h=3 m=7
